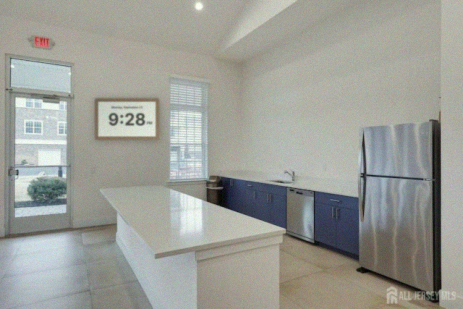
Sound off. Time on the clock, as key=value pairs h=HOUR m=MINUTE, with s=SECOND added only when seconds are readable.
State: h=9 m=28
